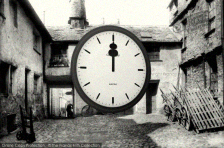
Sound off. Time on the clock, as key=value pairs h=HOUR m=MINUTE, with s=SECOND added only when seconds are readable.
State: h=12 m=0
